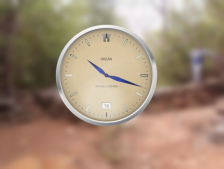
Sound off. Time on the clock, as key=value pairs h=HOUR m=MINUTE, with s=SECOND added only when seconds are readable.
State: h=10 m=18
